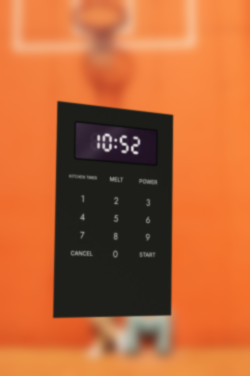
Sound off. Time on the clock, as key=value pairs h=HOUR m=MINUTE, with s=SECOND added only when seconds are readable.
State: h=10 m=52
